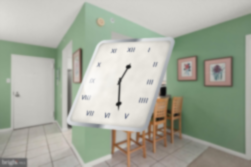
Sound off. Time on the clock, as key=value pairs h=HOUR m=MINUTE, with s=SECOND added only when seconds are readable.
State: h=12 m=27
